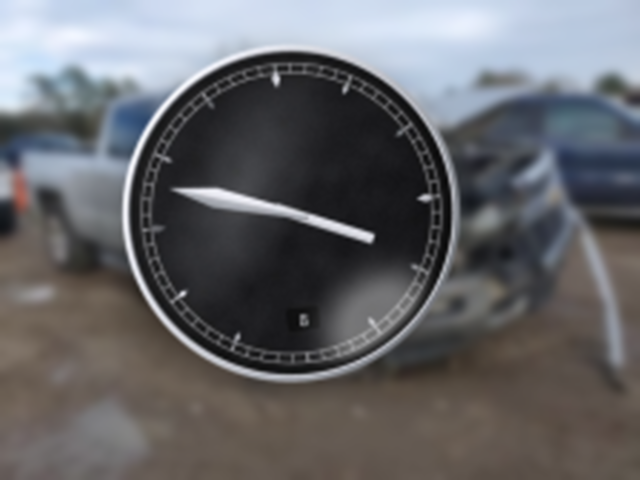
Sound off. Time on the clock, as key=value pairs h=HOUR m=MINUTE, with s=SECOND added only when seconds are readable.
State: h=3 m=48
